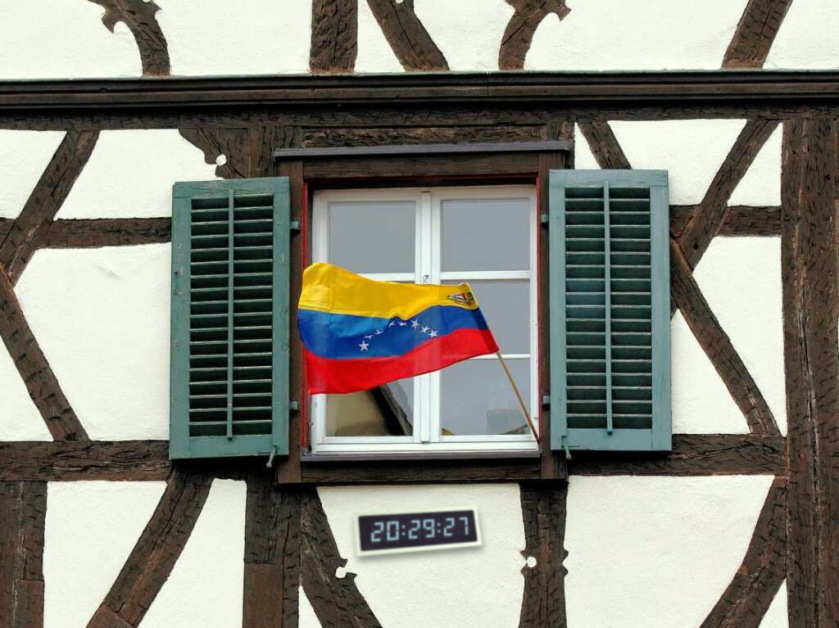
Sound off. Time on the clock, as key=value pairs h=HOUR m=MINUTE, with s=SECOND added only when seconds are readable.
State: h=20 m=29 s=27
